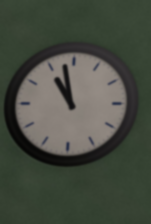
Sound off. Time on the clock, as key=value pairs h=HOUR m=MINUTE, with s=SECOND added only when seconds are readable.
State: h=10 m=58
